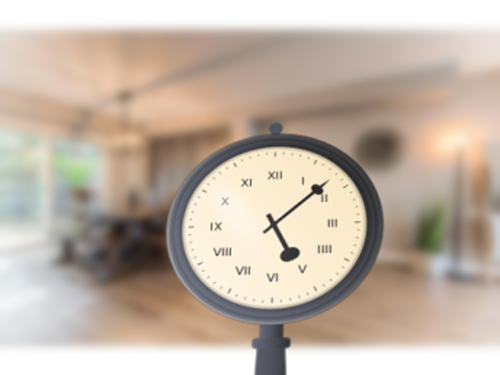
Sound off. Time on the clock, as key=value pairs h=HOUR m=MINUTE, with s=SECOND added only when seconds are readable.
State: h=5 m=8
